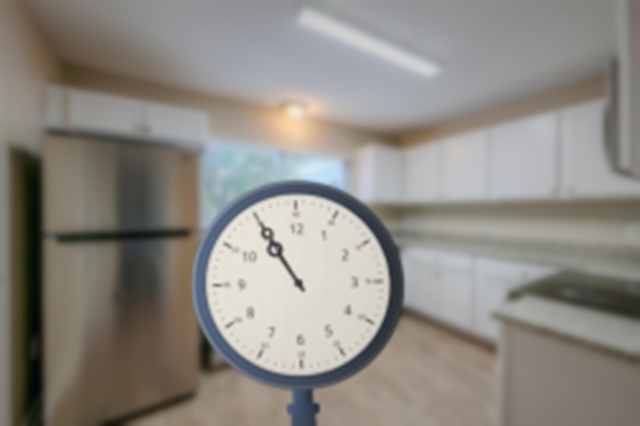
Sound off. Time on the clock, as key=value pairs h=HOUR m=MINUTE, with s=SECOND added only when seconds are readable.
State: h=10 m=55
